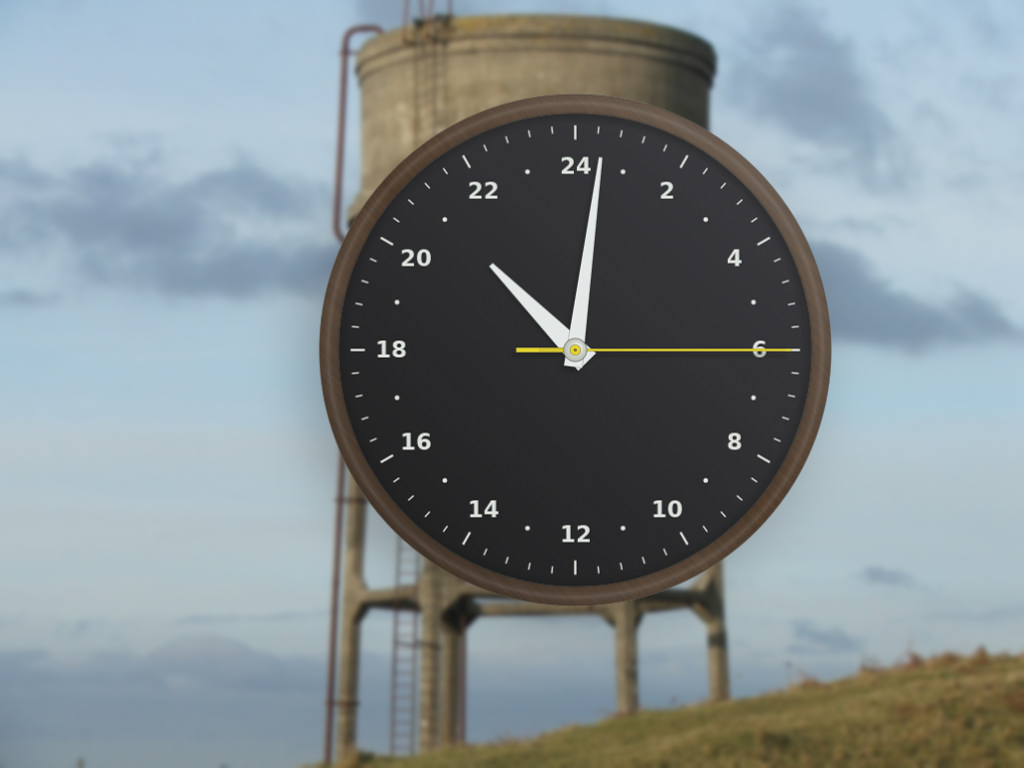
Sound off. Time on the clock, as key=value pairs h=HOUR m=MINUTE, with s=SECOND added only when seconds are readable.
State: h=21 m=1 s=15
